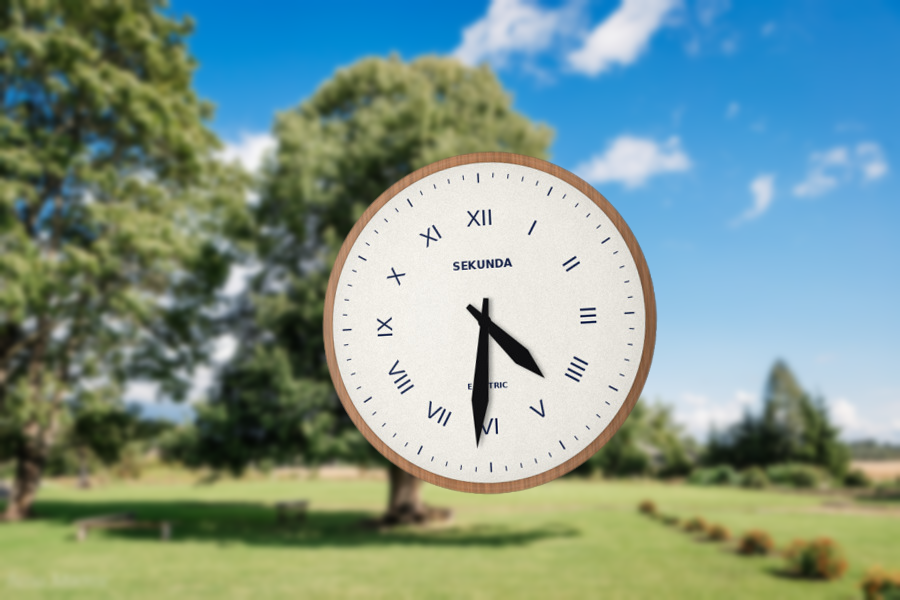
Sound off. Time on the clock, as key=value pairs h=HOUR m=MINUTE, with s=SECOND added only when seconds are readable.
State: h=4 m=31
